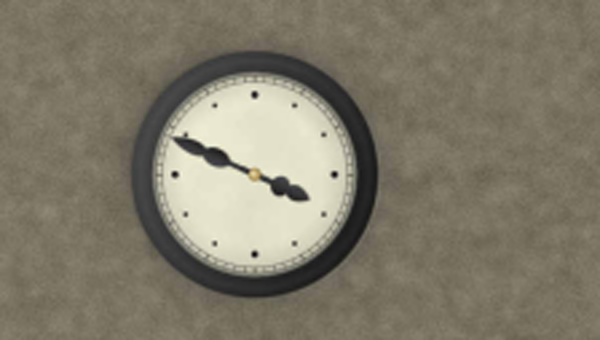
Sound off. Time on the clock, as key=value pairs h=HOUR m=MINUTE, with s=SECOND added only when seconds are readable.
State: h=3 m=49
